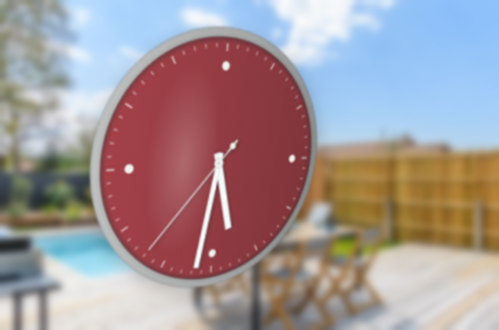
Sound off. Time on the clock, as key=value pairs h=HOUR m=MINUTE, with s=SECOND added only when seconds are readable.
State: h=5 m=31 s=37
